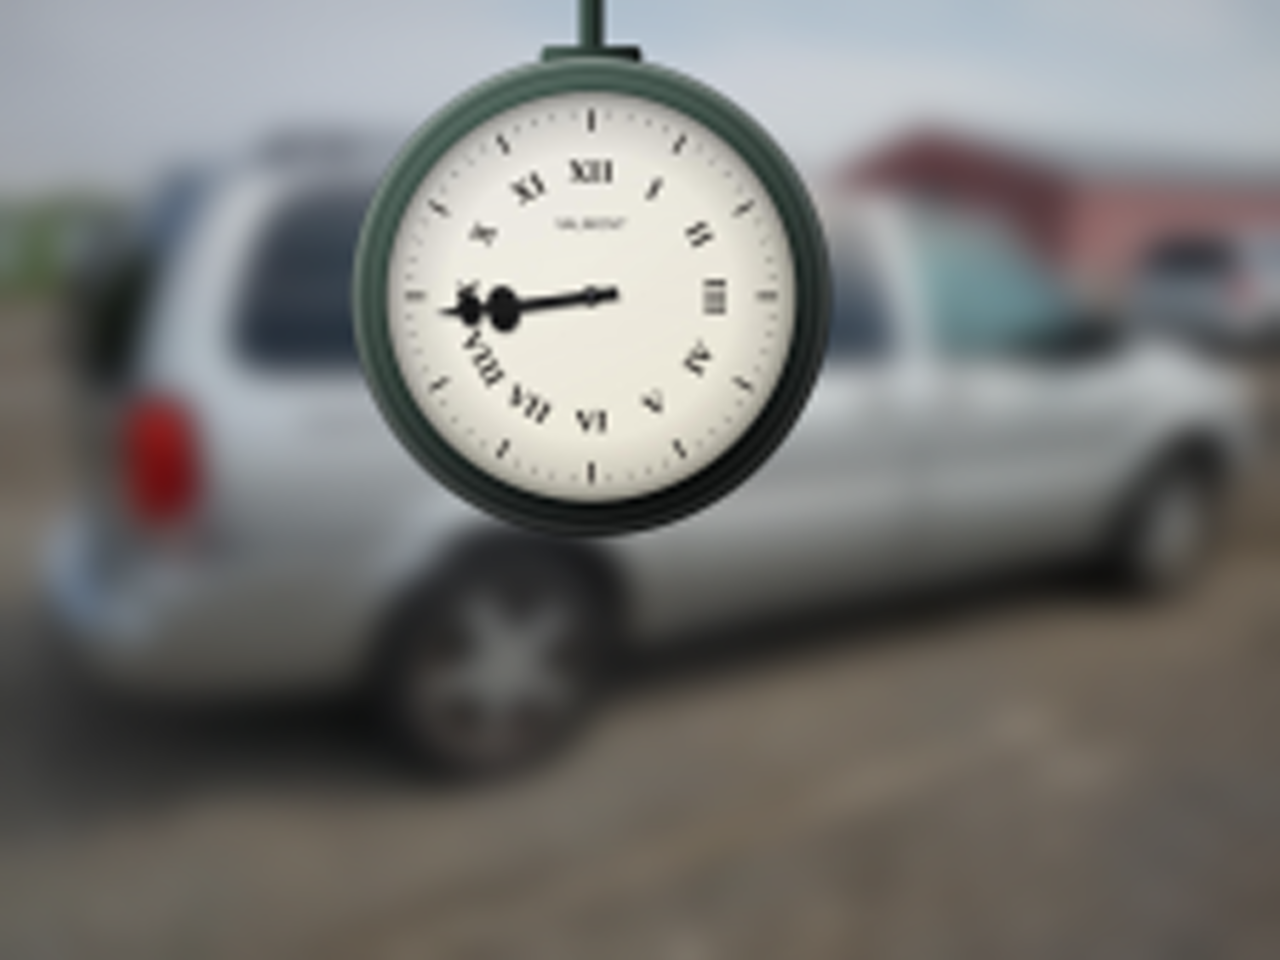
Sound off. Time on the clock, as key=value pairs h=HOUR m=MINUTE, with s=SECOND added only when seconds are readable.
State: h=8 m=44
